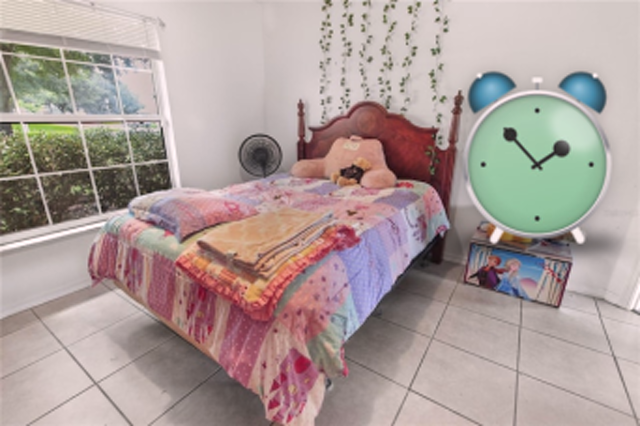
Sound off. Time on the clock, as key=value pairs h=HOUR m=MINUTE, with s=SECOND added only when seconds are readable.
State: h=1 m=53
